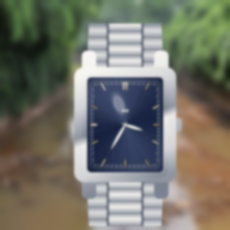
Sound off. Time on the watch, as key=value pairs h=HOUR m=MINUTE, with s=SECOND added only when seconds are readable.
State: h=3 m=35
